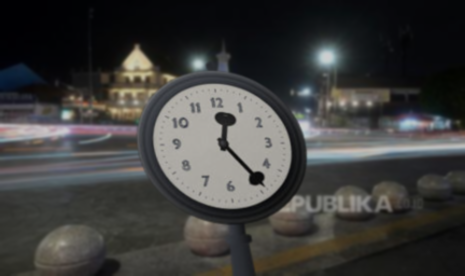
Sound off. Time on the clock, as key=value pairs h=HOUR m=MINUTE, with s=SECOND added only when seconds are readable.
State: h=12 m=24
